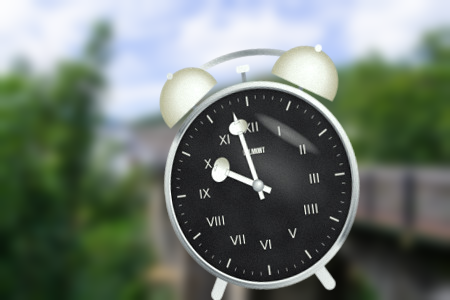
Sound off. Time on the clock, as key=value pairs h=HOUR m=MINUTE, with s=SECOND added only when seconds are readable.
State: h=9 m=58
